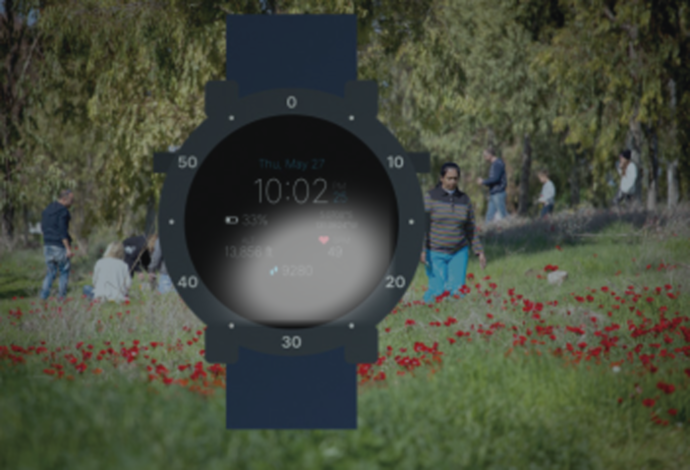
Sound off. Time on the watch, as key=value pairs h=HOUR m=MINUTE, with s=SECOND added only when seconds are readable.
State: h=10 m=2
